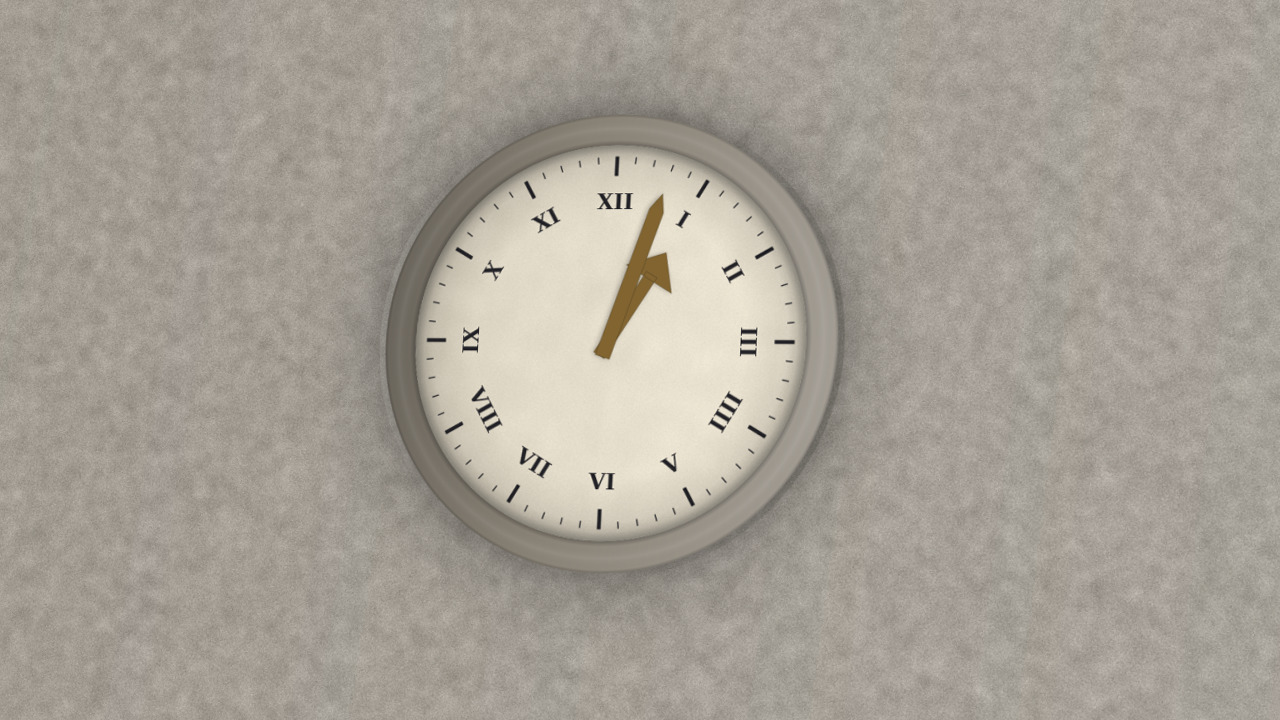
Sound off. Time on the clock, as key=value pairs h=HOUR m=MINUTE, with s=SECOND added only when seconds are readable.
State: h=1 m=3
